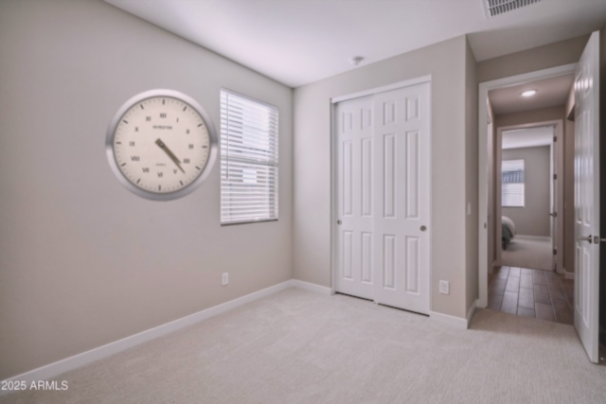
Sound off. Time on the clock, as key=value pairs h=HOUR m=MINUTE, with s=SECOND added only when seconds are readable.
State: h=4 m=23
